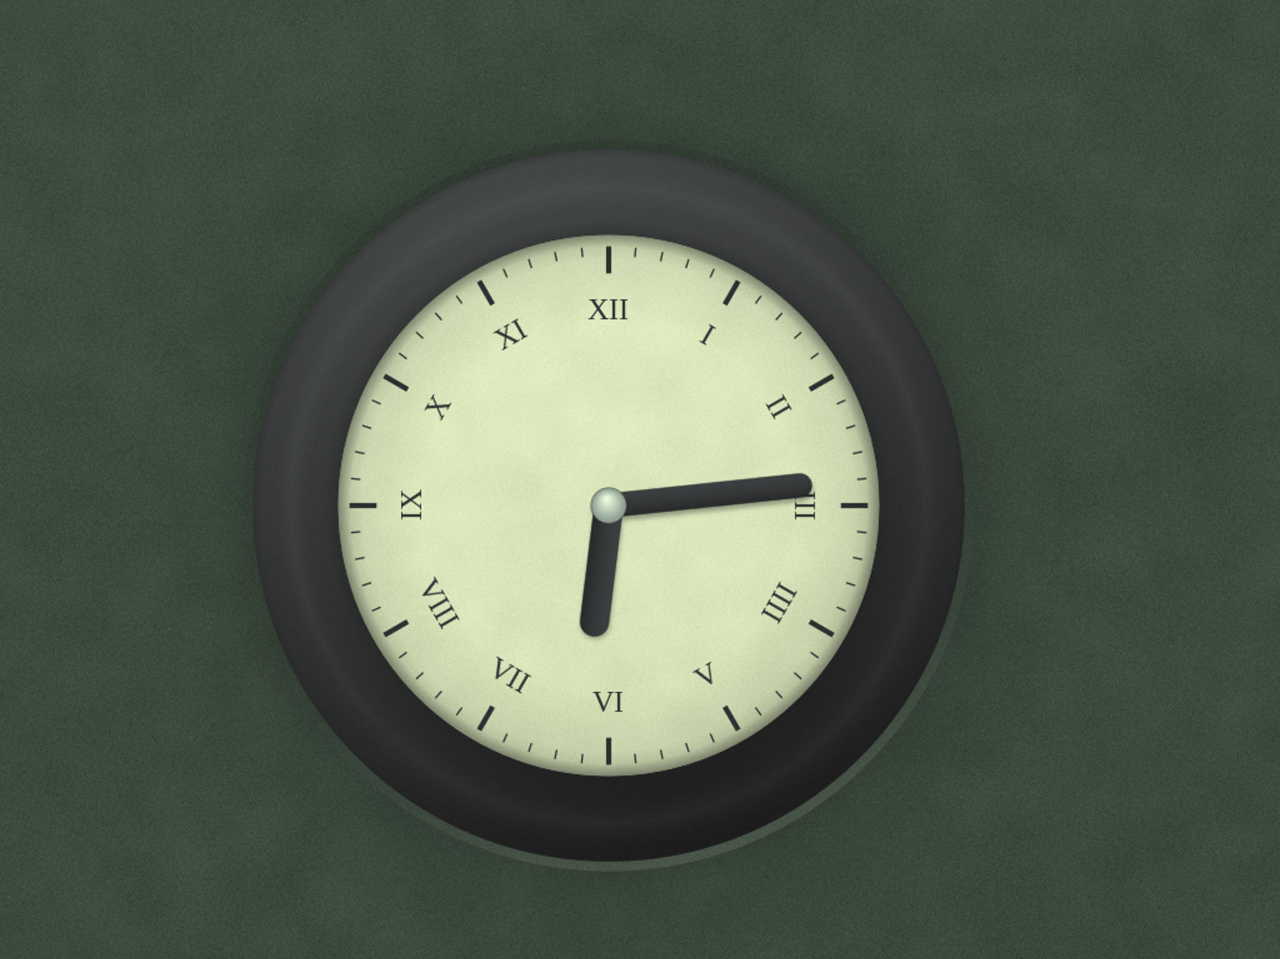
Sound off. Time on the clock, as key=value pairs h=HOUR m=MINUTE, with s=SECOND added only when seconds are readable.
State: h=6 m=14
